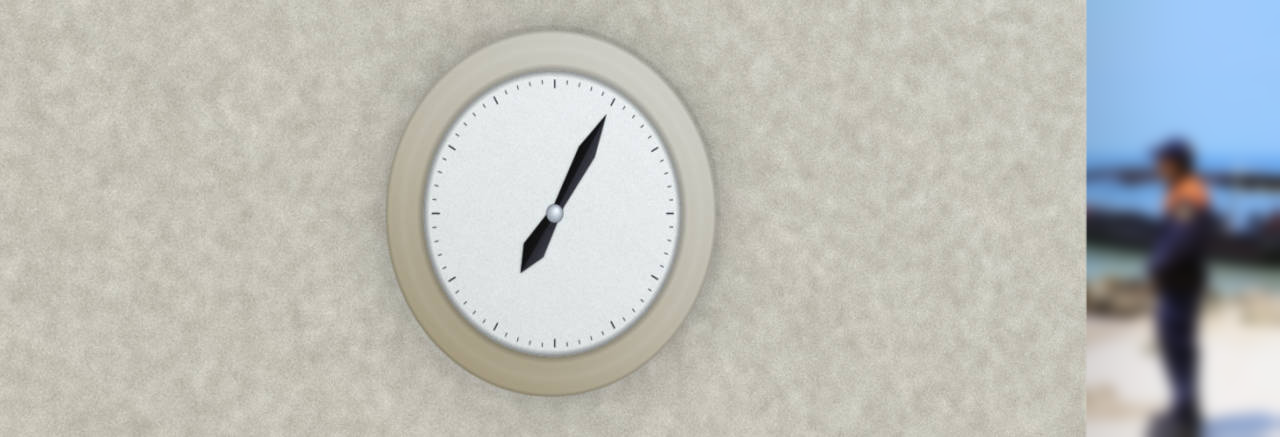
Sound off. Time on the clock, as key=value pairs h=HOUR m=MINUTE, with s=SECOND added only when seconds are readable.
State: h=7 m=5
